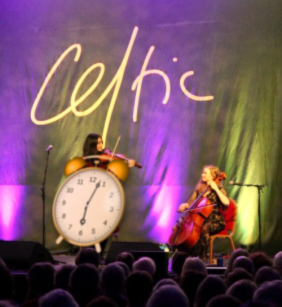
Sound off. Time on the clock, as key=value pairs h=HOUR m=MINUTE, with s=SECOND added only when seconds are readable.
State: h=6 m=3
